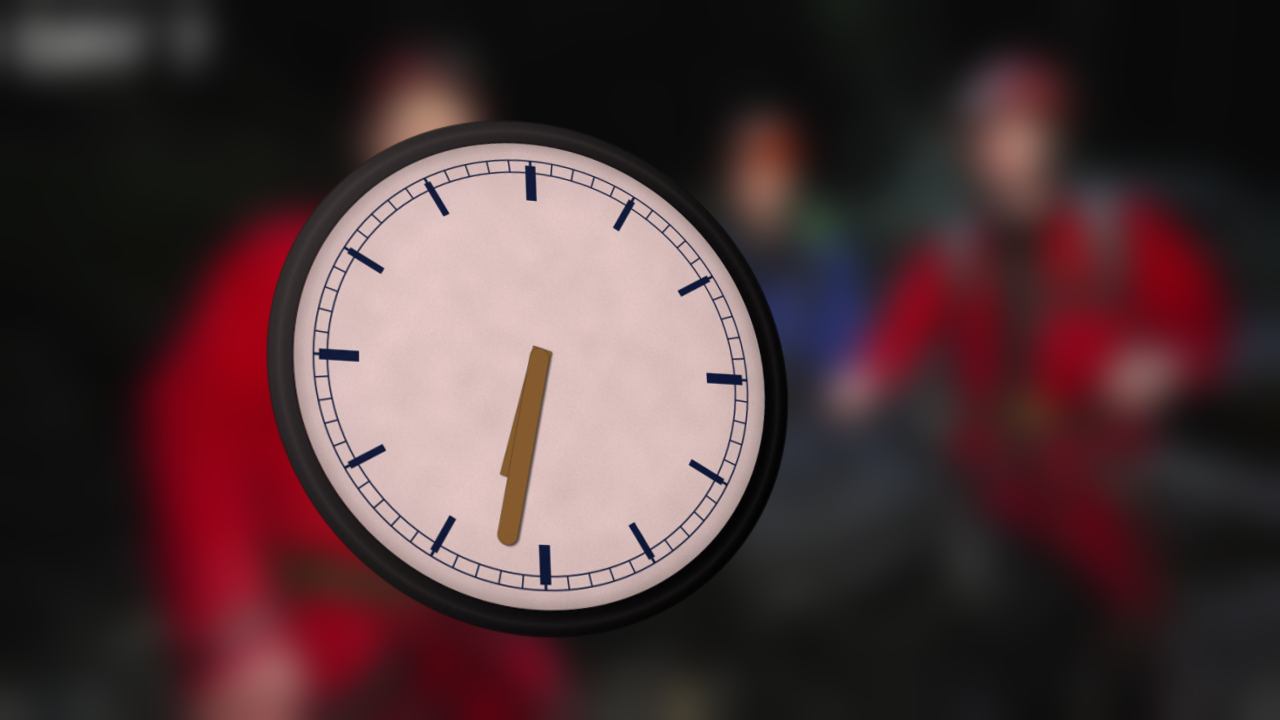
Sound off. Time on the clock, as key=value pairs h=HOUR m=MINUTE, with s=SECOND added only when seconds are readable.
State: h=6 m=32
